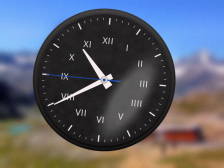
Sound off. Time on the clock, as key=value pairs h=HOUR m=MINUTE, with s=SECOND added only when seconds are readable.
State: h=10 m=39 s=45
